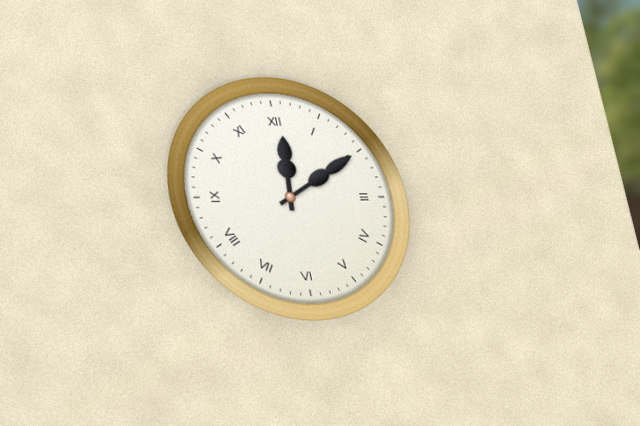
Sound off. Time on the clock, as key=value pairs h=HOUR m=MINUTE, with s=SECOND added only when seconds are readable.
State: h=12 m=10
